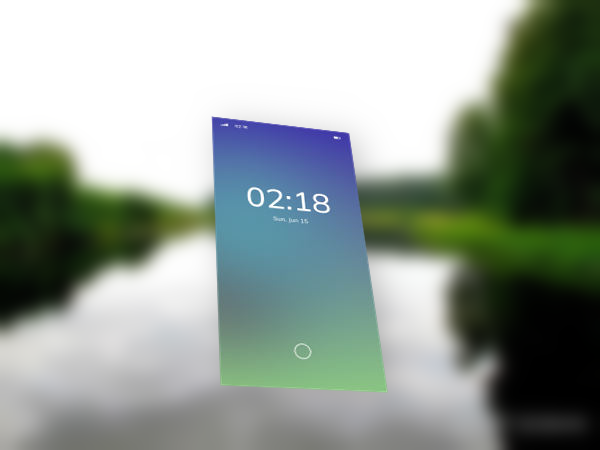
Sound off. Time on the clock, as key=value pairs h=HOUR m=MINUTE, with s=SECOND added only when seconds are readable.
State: h=2 m=18
